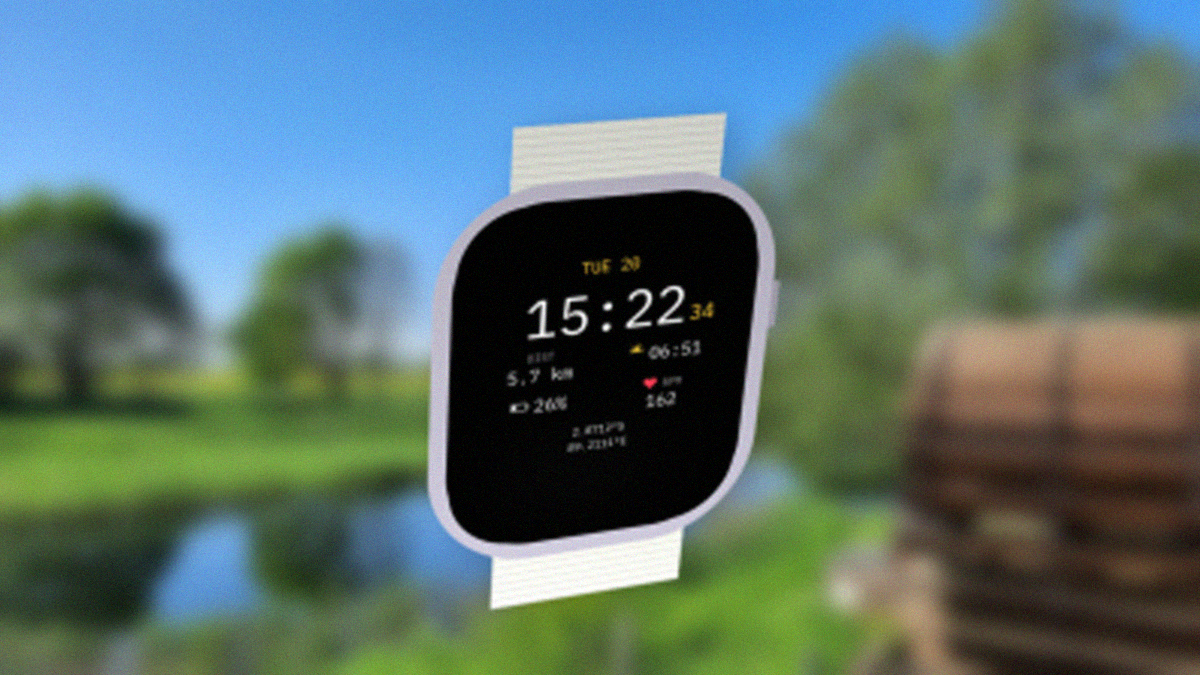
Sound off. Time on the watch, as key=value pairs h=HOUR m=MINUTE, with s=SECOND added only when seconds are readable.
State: h=15 m=22
